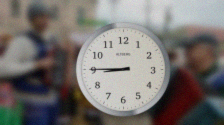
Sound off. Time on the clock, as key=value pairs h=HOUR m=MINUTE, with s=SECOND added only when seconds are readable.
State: h=8 m=45
